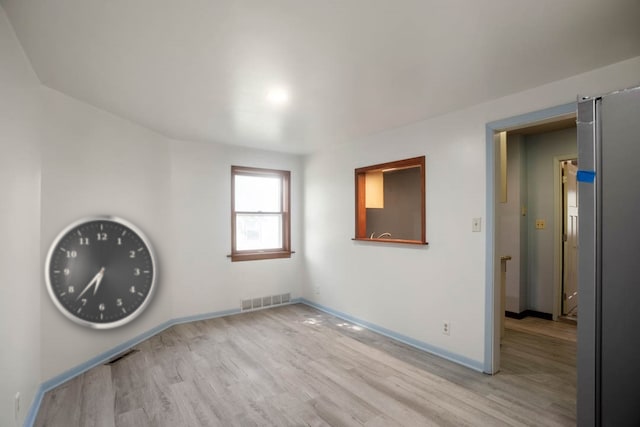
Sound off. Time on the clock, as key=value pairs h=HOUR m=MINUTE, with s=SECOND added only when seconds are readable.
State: h=6 m=37
